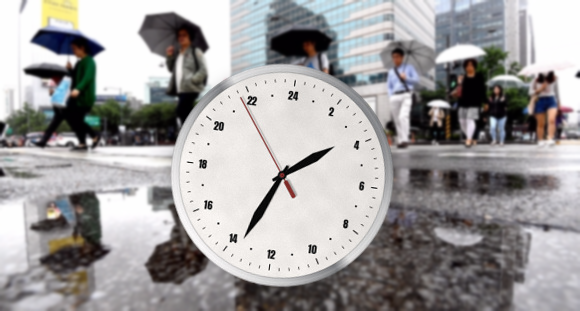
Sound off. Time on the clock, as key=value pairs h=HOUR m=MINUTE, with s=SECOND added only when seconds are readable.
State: h=3 m=33 s=54
